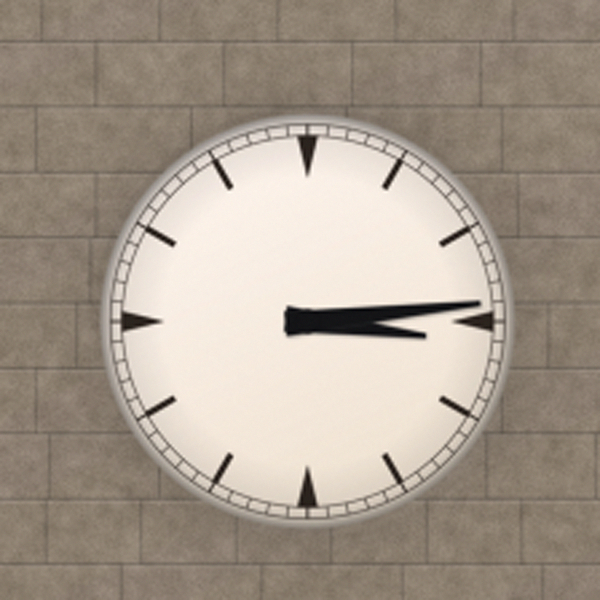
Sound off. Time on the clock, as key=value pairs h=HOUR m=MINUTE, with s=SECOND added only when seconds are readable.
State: h=3 m=14
